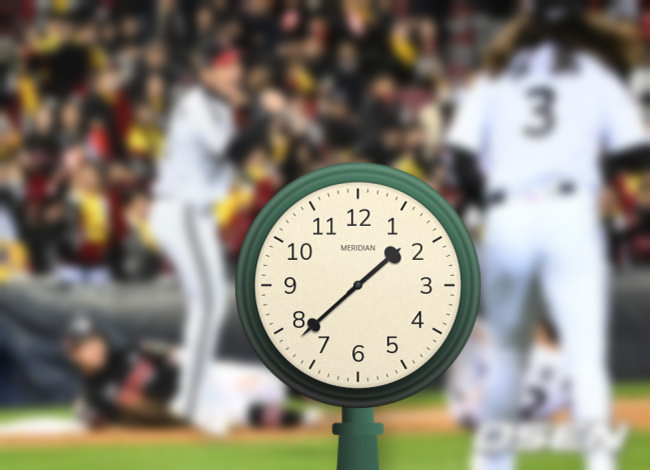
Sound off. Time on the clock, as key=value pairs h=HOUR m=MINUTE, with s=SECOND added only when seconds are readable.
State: h=1 m=38
